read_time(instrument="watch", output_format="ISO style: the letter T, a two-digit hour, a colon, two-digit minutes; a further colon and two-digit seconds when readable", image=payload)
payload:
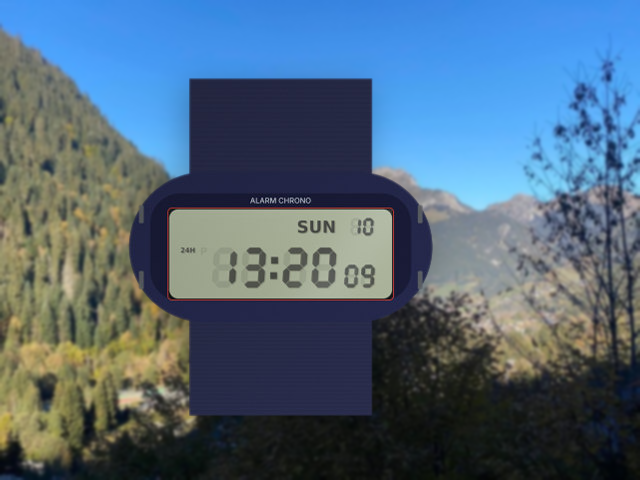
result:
T13:20:09
